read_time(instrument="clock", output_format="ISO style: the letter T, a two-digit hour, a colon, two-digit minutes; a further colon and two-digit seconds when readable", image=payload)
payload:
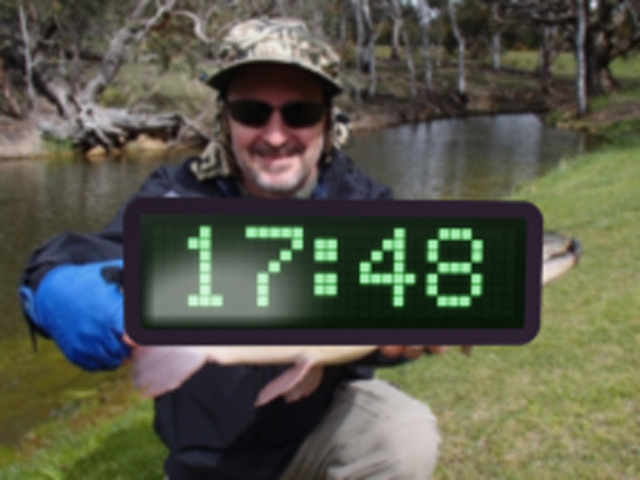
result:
T17:48
